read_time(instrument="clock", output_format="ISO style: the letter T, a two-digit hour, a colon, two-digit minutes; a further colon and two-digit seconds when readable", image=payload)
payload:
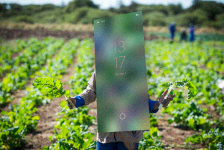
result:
T13:17
